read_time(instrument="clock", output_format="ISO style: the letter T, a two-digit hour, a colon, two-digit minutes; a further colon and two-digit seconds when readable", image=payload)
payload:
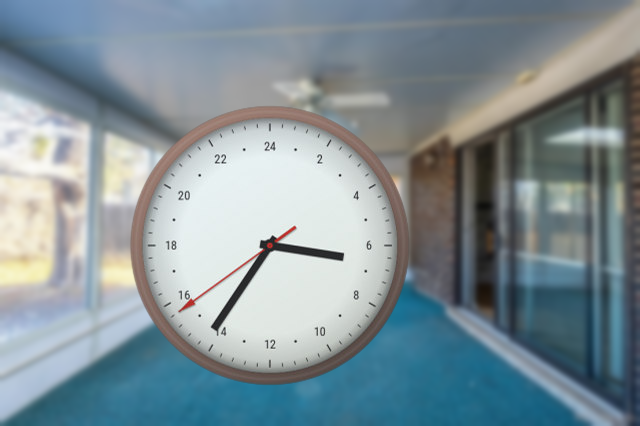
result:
T06:35:39
